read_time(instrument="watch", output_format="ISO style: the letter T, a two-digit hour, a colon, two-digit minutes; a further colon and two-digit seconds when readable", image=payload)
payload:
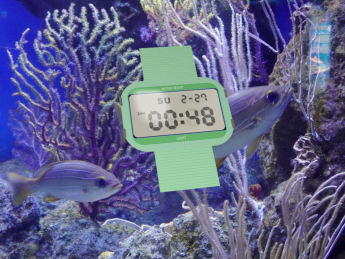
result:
T00:48
